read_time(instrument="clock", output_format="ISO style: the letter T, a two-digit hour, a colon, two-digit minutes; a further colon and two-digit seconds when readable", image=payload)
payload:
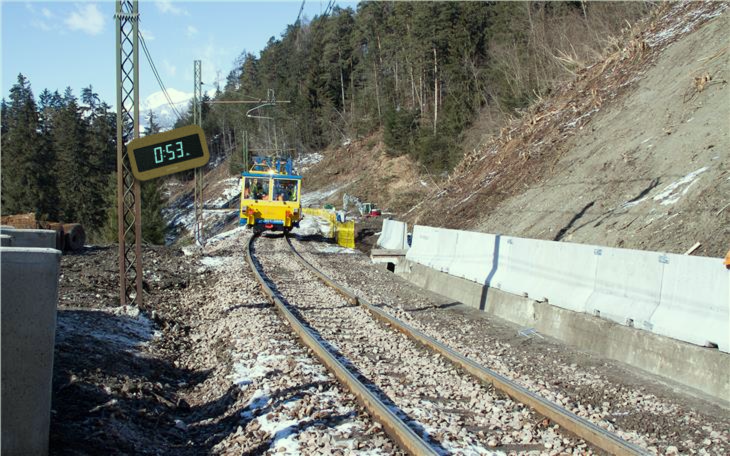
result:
T00:53
